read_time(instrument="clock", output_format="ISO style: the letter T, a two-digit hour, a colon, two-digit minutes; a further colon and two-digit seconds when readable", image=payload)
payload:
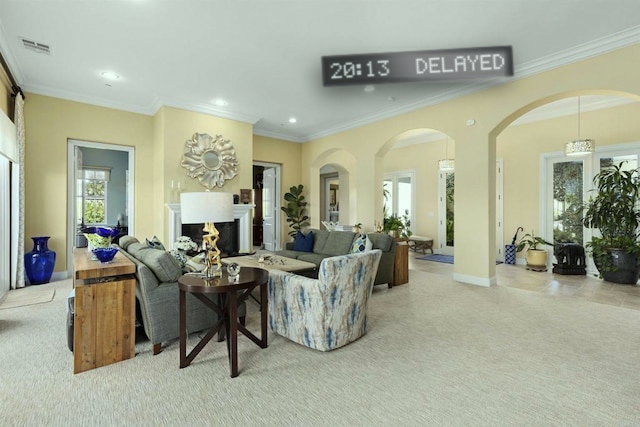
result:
T20:13
